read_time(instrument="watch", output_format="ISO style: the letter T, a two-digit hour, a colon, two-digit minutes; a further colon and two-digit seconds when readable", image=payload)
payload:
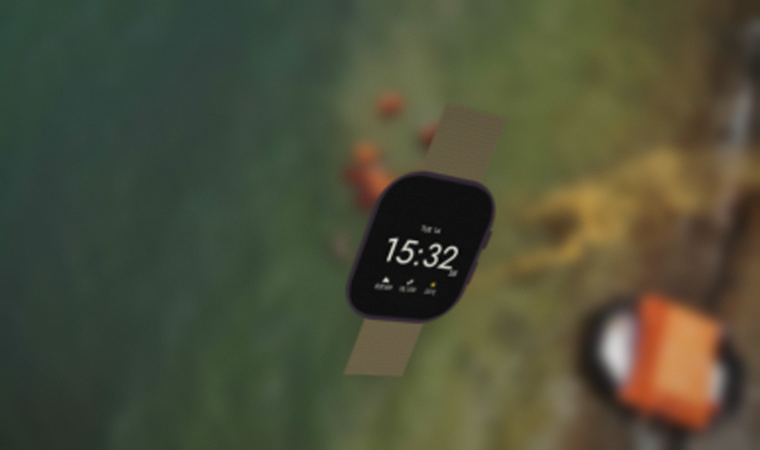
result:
T15:32
